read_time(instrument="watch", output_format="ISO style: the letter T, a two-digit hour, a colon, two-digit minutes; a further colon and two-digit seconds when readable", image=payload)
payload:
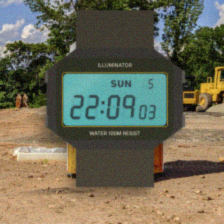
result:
T22:09:03
